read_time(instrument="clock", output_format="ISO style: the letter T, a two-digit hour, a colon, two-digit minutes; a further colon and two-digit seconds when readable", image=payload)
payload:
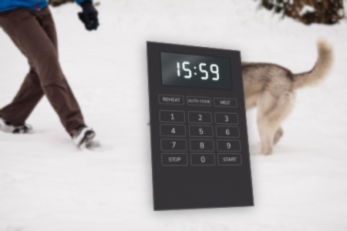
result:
T15:59
